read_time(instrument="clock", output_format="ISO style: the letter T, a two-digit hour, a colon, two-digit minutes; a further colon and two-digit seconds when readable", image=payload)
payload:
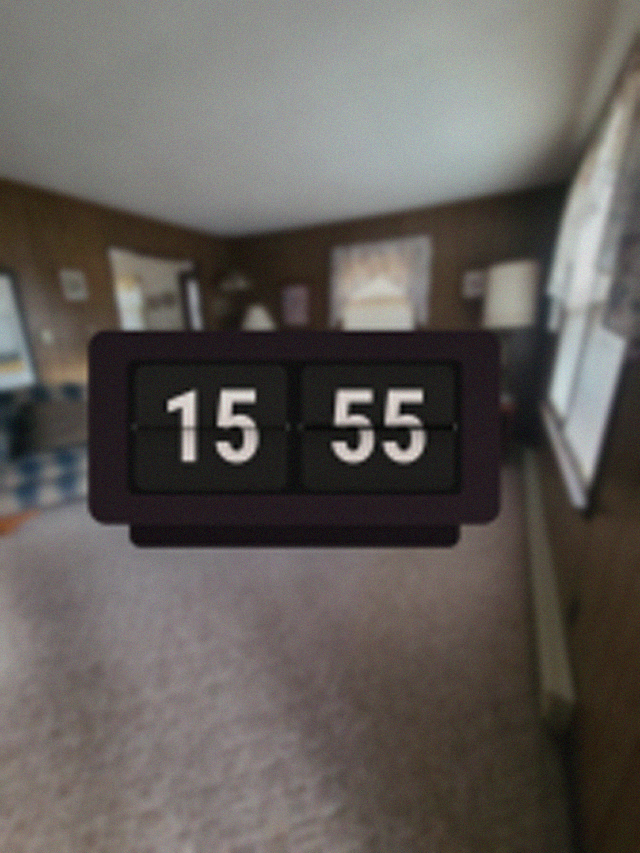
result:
T15:55
